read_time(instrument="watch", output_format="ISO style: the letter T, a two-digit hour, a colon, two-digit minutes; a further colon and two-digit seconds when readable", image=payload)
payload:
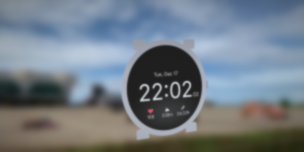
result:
T22:02
